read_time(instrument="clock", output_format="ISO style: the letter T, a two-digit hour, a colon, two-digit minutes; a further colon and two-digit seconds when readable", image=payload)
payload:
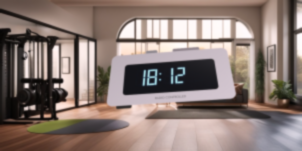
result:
T18:12
